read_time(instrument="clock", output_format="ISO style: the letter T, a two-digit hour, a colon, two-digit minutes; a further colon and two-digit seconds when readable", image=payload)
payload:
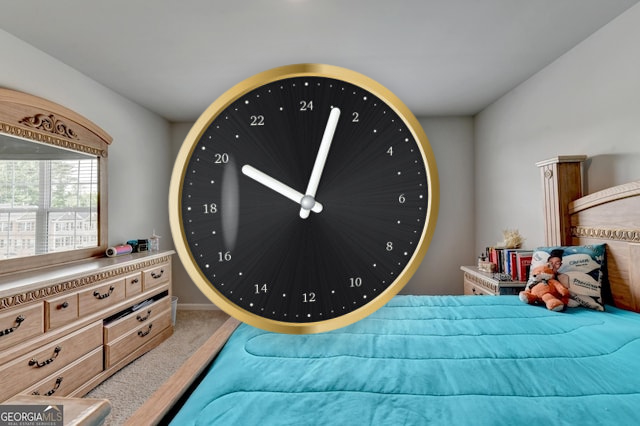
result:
T20:03
